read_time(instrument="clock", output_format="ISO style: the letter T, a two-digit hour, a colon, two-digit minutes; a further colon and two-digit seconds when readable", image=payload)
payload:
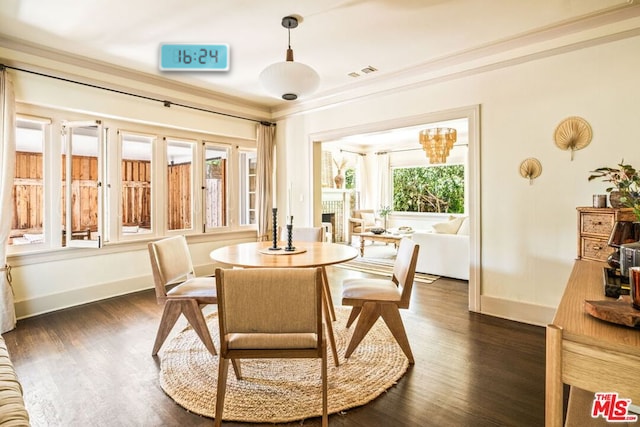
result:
T16:24
